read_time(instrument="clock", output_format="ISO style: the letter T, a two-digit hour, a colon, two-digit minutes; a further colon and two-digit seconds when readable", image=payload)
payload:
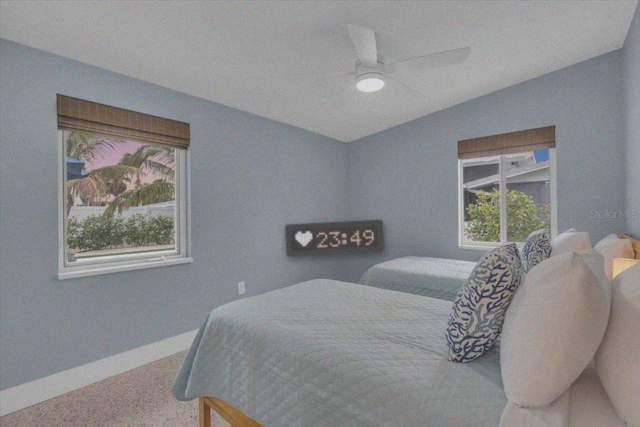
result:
T23:49
